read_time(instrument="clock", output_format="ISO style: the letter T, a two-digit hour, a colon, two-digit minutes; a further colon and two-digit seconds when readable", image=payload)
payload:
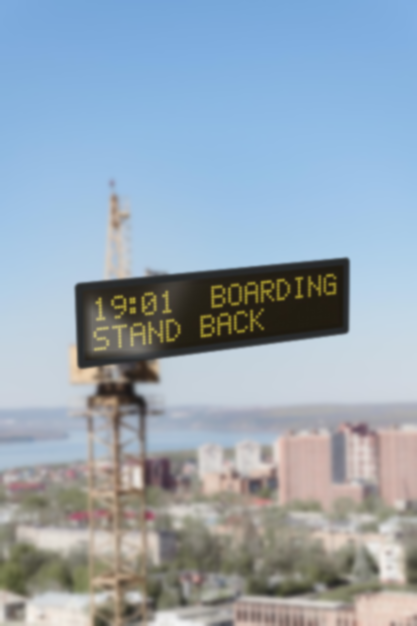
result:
T19:01
